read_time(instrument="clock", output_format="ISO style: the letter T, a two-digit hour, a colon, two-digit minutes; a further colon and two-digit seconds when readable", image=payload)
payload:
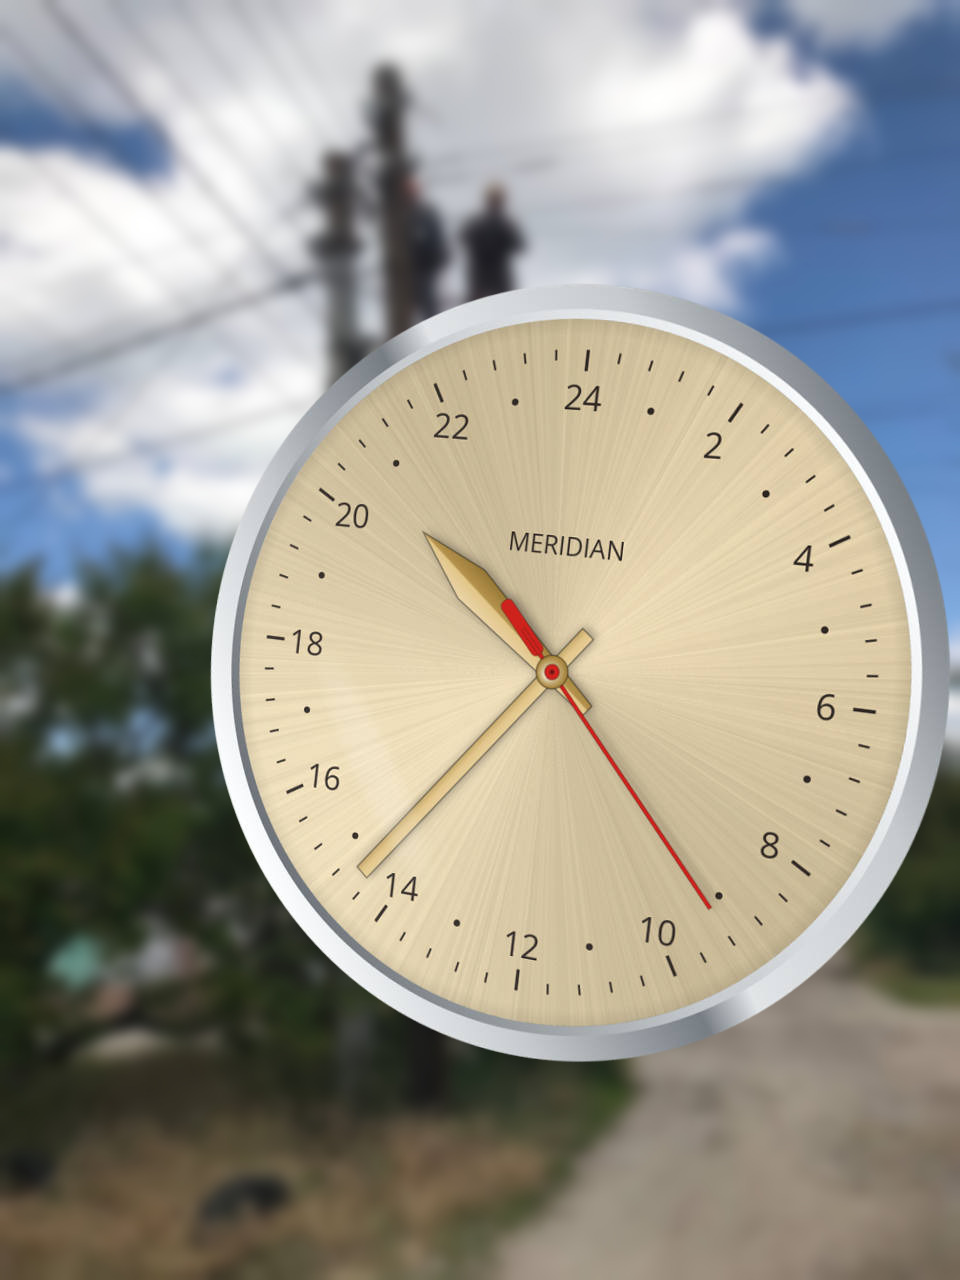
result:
T20:36:23
